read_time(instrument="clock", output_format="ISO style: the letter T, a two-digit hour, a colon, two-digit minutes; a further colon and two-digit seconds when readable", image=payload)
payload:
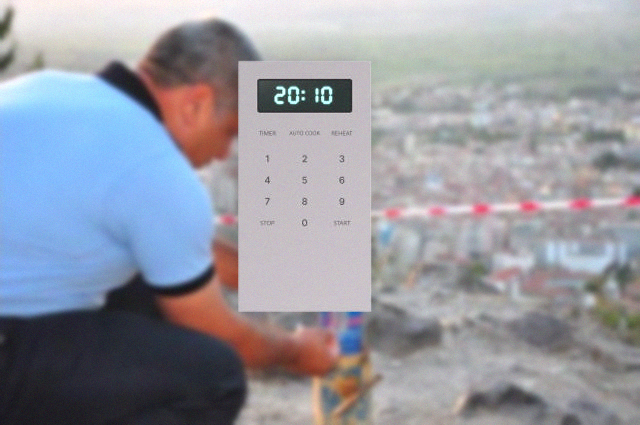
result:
T20:10
